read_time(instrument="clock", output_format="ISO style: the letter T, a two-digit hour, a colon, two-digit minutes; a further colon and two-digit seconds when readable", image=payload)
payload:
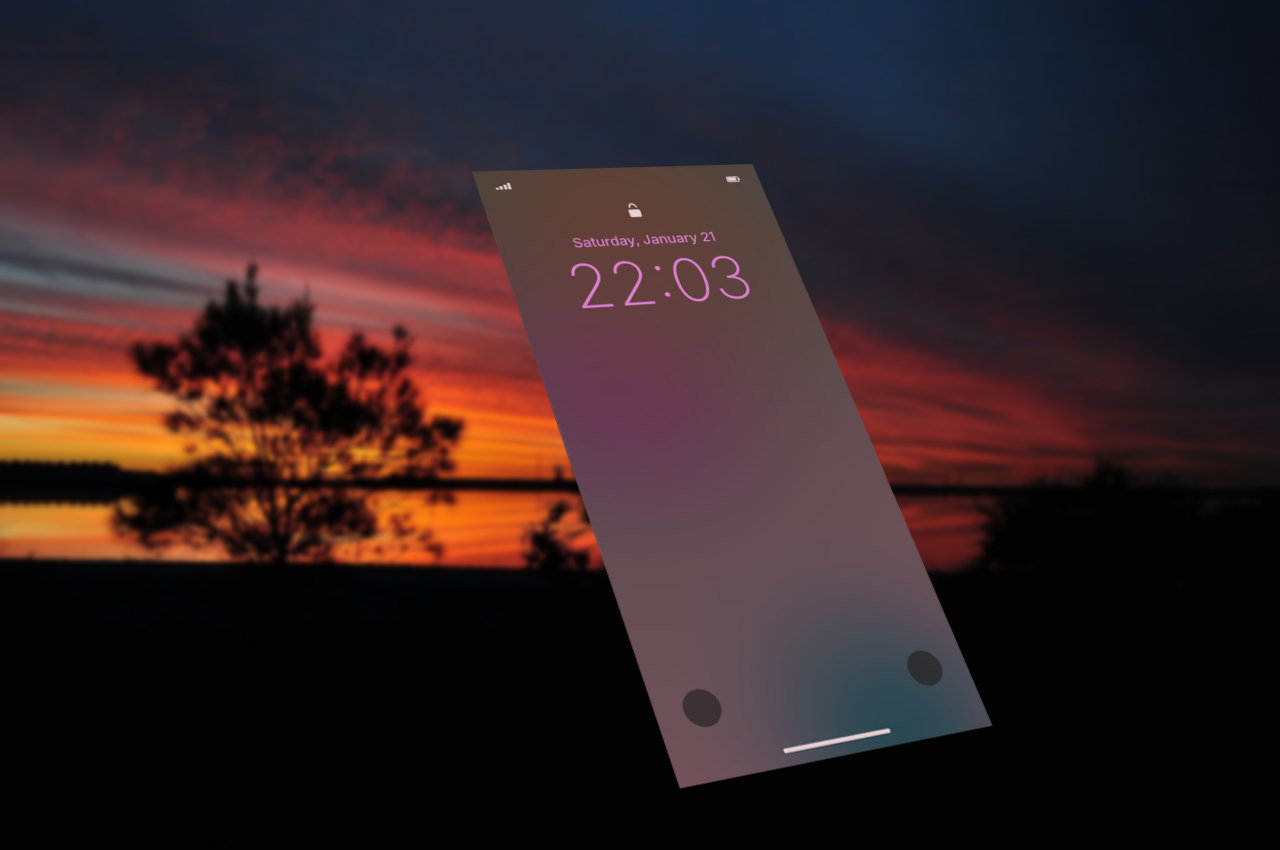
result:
T22:03
